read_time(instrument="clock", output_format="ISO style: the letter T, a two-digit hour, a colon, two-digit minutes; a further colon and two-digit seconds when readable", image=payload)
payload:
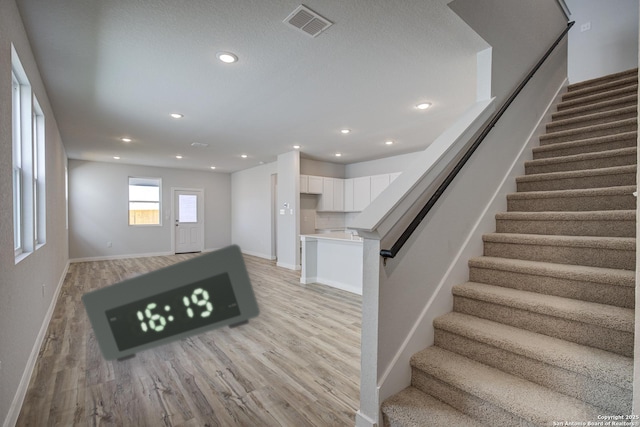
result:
T16:19
